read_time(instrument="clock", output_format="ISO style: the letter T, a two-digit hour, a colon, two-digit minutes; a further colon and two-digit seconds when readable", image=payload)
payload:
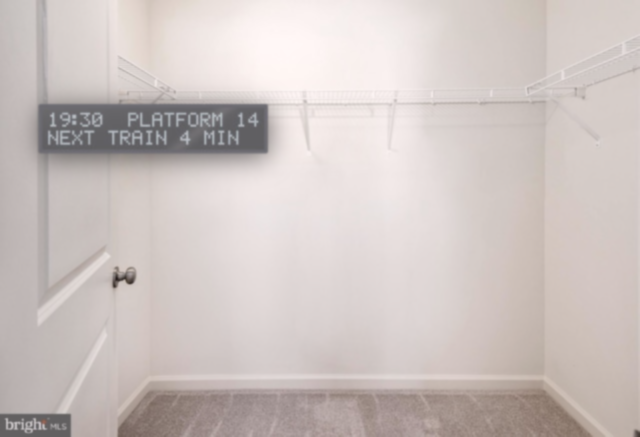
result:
T19:30
